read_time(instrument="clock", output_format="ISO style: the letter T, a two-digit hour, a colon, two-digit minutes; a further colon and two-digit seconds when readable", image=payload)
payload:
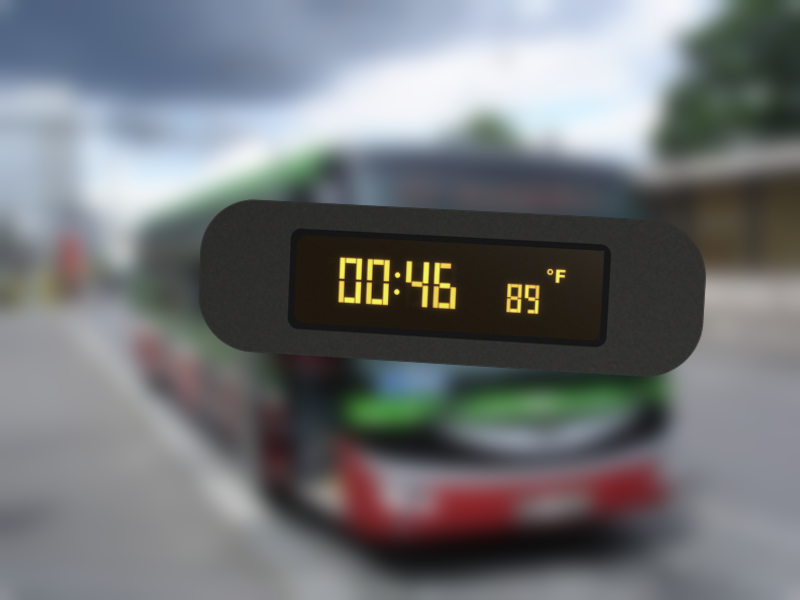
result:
T00:46
